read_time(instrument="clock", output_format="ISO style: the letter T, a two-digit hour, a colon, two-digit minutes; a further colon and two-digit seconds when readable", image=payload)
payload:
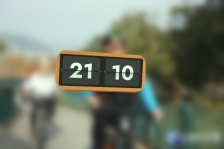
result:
T21:10
